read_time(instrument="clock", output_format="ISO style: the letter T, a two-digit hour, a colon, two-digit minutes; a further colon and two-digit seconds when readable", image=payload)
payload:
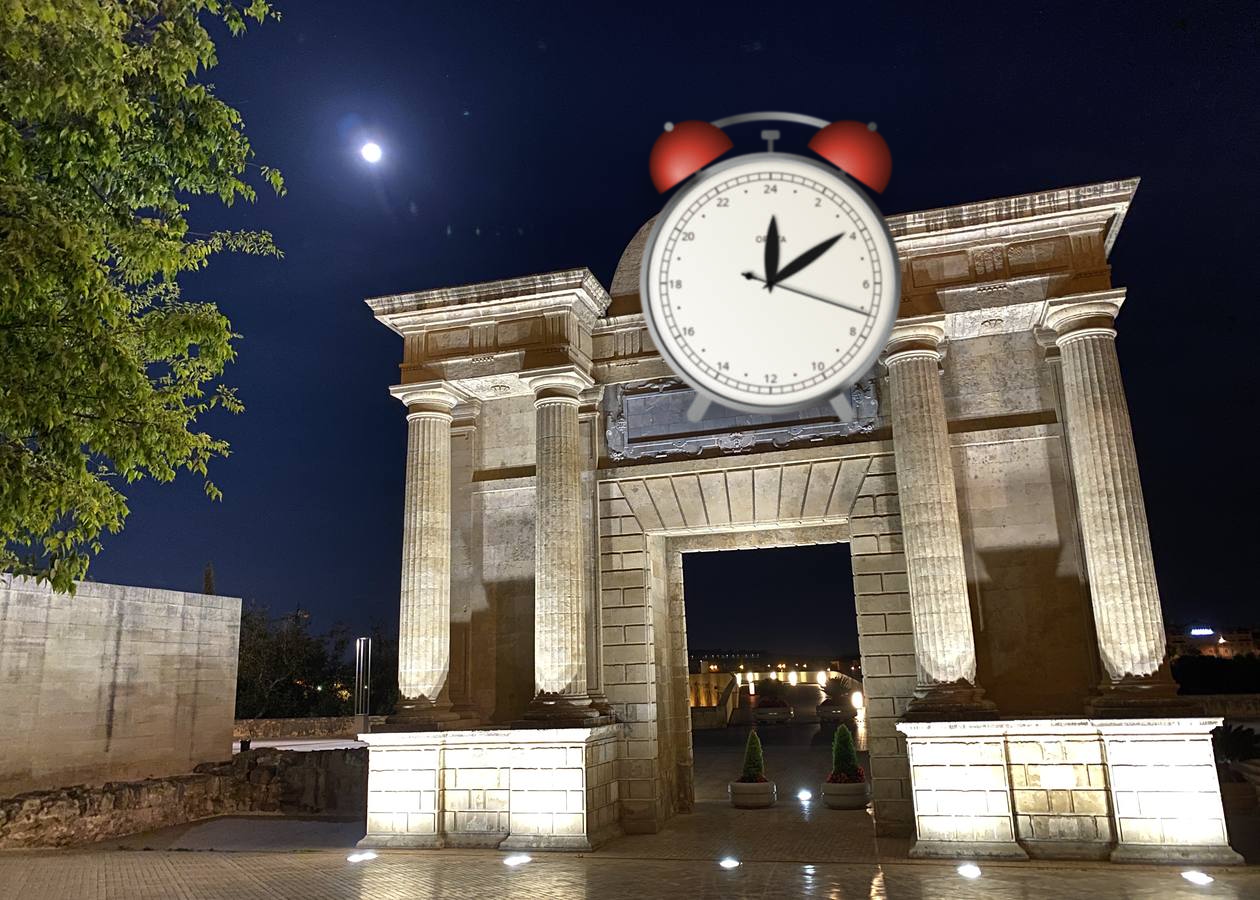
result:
T00:09:18
